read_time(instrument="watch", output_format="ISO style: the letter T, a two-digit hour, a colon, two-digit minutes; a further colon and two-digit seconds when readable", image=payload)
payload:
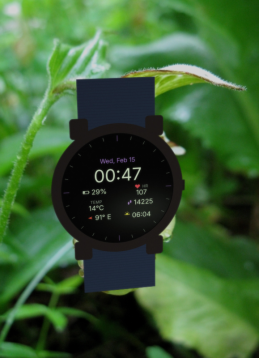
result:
T00:47
